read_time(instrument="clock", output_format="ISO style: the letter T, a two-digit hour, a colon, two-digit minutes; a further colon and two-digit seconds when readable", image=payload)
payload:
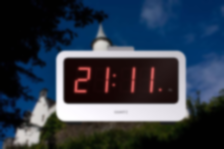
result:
T21:11
